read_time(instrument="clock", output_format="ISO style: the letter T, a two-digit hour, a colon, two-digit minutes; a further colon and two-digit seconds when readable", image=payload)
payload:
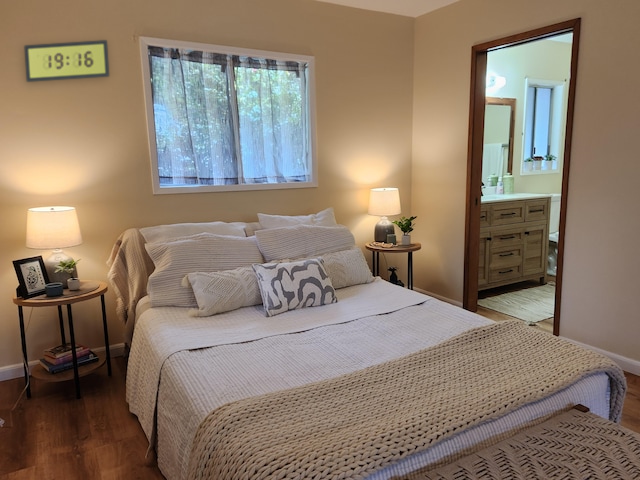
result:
T19:16
